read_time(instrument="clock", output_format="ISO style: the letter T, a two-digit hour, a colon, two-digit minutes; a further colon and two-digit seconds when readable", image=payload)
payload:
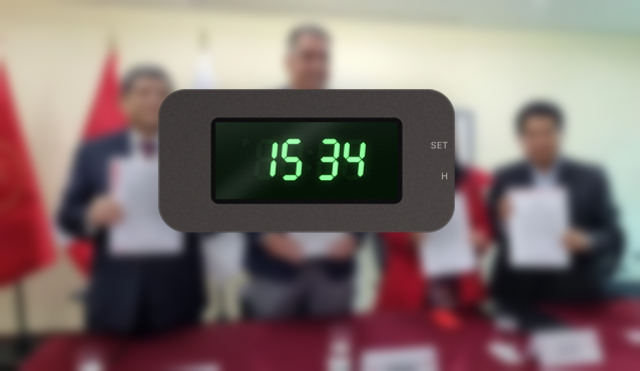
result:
T15:34
